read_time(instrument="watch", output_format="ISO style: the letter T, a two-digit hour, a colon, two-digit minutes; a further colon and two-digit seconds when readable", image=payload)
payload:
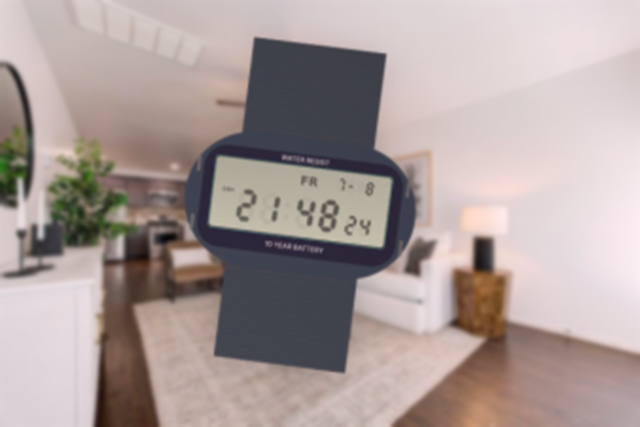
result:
T21:48:24
